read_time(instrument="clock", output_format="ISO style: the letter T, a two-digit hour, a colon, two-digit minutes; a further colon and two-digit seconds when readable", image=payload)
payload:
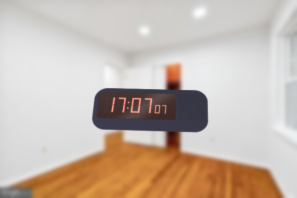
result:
T17:07:07
